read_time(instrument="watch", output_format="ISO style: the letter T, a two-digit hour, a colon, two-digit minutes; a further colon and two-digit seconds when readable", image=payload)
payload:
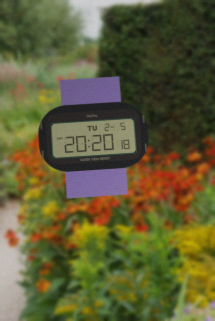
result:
T20:20:18
